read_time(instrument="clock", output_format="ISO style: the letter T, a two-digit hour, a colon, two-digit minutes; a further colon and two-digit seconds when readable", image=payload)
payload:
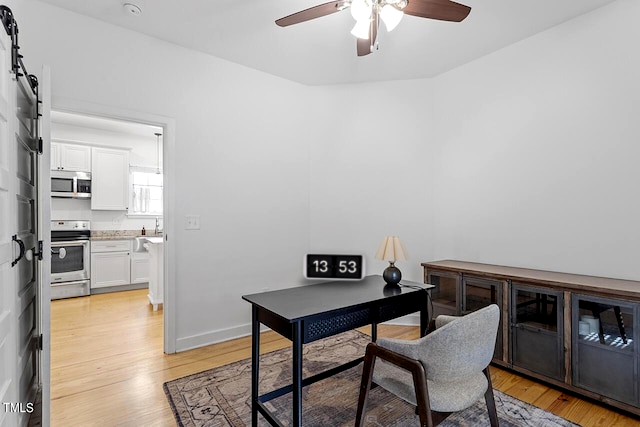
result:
T13:53
